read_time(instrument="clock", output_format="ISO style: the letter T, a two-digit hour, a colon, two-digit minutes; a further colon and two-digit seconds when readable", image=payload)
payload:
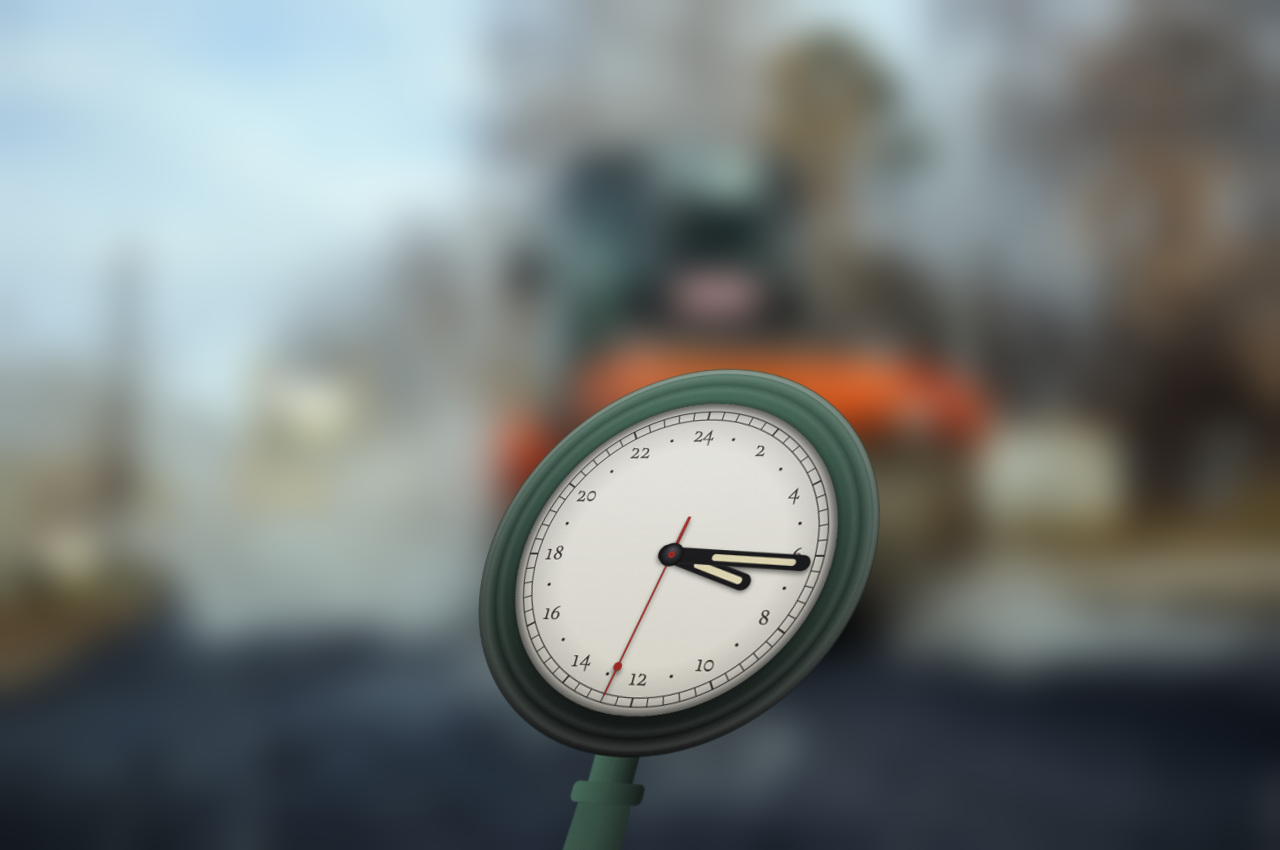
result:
T07:15:32
